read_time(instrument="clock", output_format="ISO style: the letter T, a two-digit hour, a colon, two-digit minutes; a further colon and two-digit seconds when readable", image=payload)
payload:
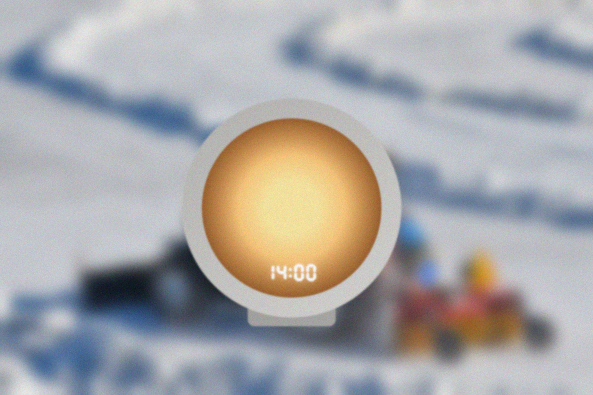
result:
T14:00
